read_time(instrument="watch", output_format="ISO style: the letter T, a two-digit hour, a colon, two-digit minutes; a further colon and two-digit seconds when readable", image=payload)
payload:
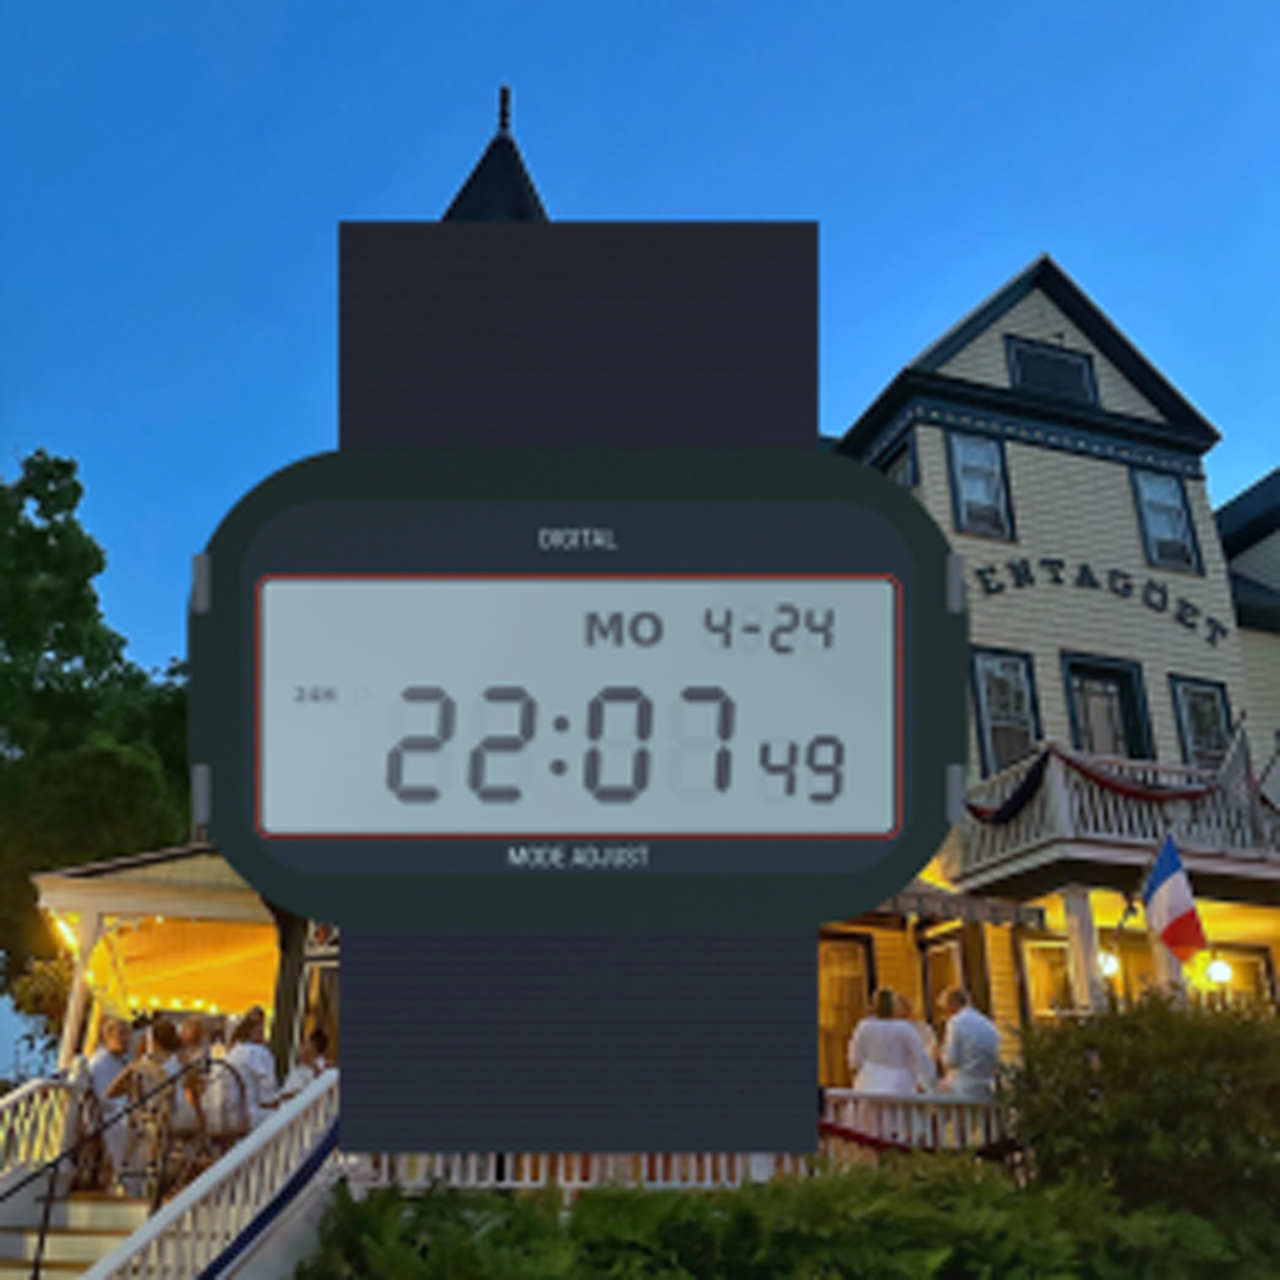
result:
T22:07:49
